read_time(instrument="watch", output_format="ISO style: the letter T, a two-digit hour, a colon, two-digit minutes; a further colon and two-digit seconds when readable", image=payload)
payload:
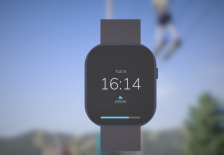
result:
T16:14
